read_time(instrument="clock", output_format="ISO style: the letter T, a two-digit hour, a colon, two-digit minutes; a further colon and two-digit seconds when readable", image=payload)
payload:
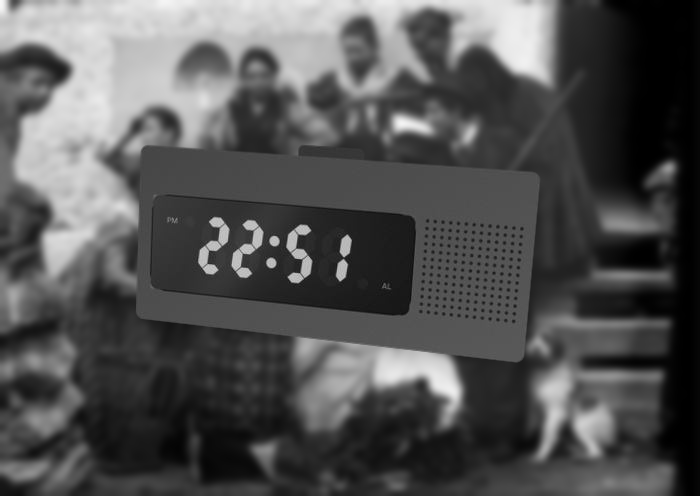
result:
T22:51
